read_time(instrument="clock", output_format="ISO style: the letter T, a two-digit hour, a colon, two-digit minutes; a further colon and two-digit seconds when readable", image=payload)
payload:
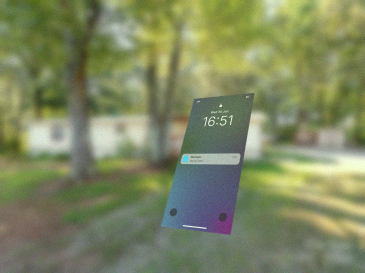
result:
T16:51
